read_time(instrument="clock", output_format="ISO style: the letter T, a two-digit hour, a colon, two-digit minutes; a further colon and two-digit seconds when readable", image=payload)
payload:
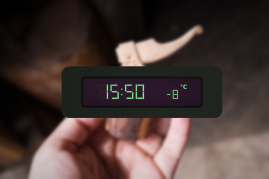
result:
T15:50
